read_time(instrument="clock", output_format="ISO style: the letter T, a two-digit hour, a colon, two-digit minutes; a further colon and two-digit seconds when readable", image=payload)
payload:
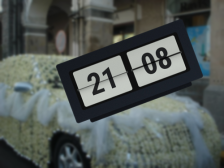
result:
T21:08
